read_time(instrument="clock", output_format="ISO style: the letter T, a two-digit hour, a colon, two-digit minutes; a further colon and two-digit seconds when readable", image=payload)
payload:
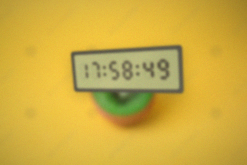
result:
T17:58:49
